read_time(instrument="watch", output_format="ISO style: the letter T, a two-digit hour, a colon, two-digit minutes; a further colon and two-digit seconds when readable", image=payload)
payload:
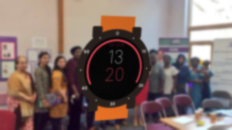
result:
T13:20
